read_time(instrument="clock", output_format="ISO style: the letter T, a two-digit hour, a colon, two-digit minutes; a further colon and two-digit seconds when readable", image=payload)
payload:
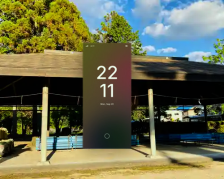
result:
T22:11
